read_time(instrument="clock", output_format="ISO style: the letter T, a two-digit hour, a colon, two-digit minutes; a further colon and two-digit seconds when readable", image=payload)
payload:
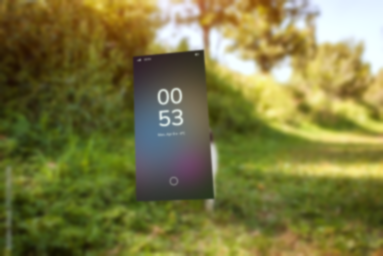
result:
T00:53
